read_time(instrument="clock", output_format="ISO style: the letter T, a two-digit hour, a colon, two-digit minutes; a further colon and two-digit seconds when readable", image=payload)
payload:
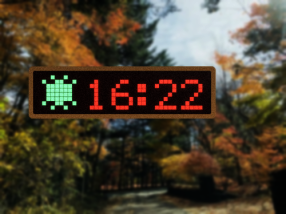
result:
T16:22
